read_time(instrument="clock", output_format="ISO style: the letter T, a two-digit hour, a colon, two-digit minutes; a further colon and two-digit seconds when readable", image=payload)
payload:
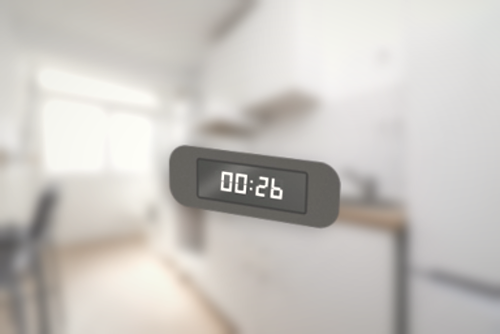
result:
T00:26
